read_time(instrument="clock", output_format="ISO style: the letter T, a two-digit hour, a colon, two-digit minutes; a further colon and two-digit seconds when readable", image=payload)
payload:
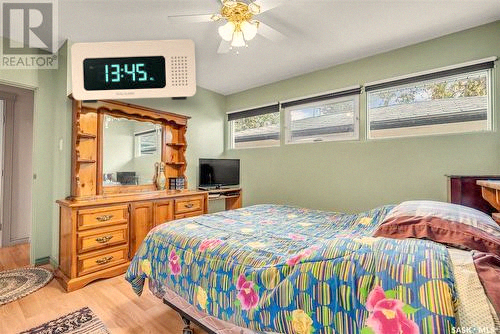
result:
T13:45
